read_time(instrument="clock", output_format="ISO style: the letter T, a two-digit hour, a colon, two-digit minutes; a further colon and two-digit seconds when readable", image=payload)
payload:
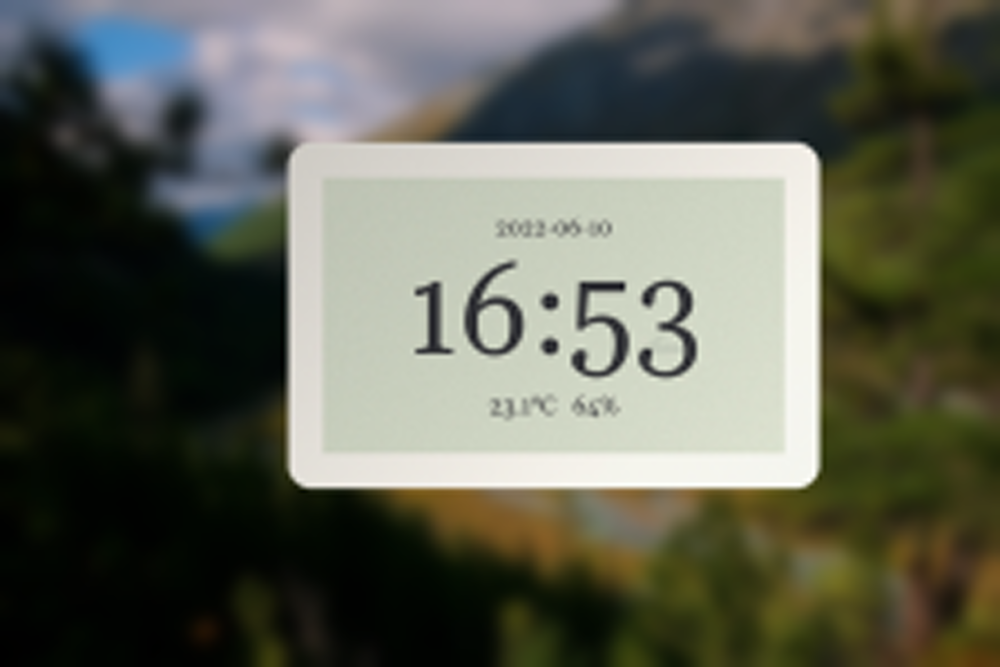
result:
T16:53
